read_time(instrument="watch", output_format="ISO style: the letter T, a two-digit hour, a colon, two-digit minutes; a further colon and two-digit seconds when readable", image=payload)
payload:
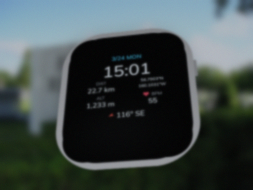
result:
T15:01
